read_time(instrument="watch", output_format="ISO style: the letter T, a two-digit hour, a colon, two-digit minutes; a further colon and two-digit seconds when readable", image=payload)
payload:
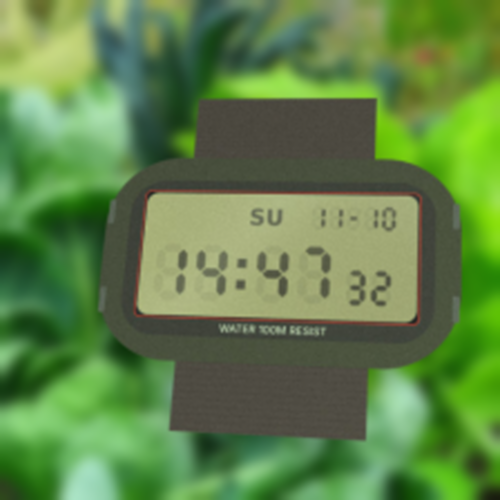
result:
T14:47:32
